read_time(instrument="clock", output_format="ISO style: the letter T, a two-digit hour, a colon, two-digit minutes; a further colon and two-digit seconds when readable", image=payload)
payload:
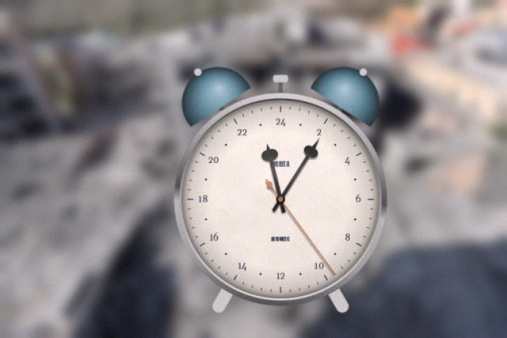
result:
T23:05:24
